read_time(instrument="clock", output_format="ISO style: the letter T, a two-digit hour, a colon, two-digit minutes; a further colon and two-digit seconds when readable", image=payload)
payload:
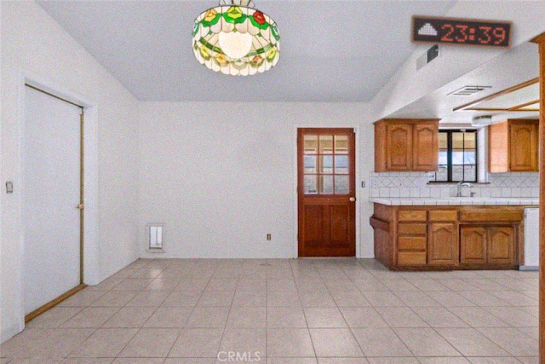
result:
T23:39
